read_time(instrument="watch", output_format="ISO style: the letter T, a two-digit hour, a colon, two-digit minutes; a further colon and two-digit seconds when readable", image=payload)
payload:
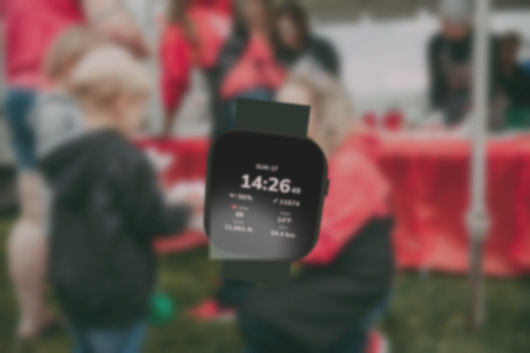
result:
T14:26
